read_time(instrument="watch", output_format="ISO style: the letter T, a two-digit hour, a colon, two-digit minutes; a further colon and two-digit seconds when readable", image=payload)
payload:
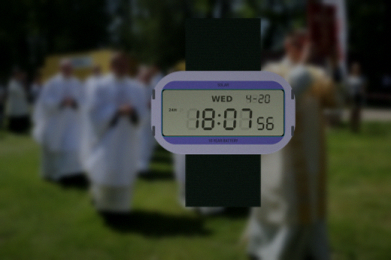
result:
T18:07:56
